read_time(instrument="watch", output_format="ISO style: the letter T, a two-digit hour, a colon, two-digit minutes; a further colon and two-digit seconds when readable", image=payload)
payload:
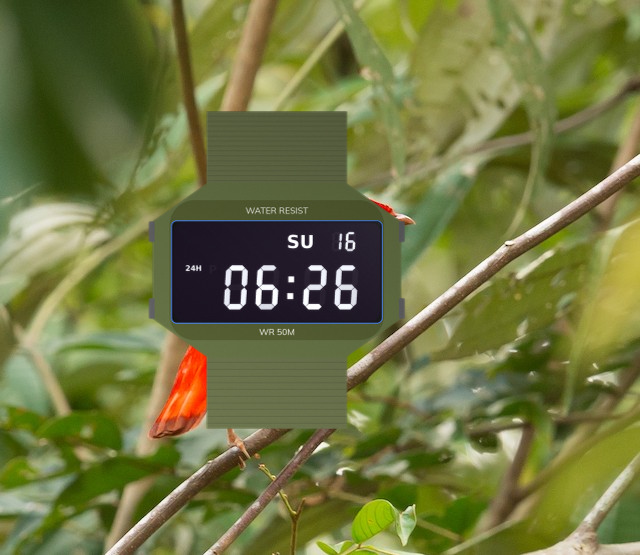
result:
T06:26
